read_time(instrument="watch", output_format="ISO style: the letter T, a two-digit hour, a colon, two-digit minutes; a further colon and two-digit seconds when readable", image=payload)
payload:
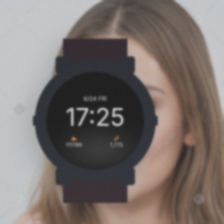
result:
T17:25
